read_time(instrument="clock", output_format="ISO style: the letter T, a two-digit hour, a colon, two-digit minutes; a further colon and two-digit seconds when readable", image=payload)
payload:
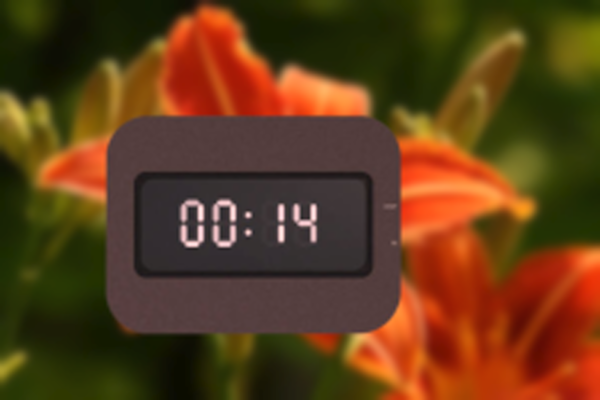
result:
T00:14
